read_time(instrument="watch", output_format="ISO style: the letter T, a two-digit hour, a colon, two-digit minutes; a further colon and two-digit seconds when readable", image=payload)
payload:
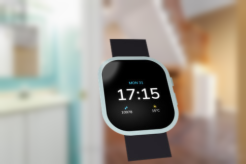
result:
T17:15
